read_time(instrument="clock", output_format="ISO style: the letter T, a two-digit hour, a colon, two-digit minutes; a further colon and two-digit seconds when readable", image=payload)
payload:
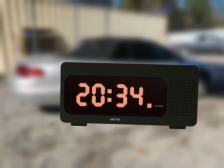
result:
T20:34
